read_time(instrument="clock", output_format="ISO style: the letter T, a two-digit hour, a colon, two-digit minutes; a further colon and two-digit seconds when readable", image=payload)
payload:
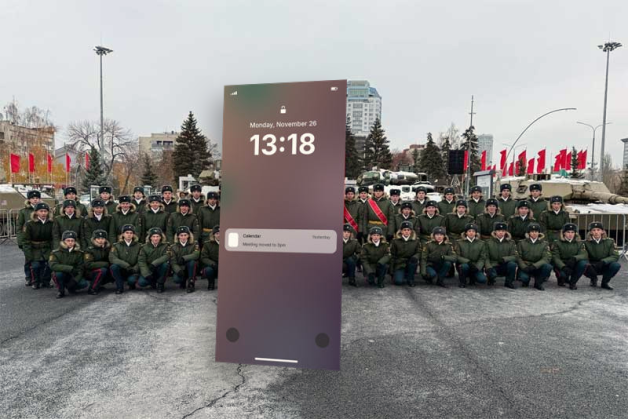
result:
T13:18
